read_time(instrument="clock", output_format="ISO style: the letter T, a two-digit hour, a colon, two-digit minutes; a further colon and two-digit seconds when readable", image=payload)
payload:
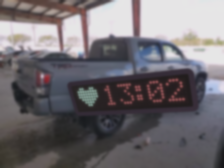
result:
T13:02
